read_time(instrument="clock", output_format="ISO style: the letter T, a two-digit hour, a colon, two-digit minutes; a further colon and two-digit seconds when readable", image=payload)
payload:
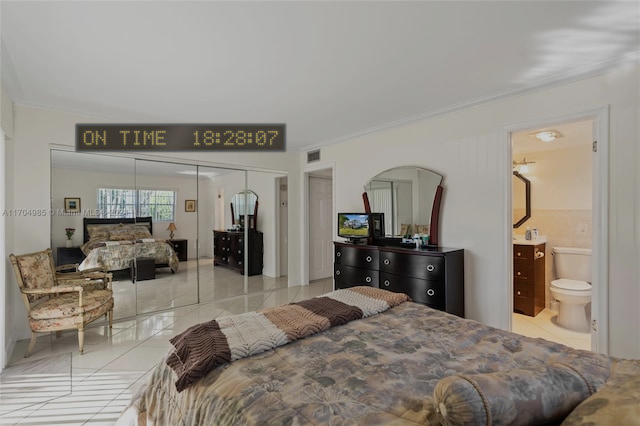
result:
T18:28:07
